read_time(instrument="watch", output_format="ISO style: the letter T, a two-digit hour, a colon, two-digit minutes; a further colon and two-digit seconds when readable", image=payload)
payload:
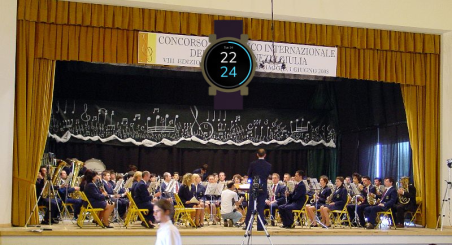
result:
T22:24
